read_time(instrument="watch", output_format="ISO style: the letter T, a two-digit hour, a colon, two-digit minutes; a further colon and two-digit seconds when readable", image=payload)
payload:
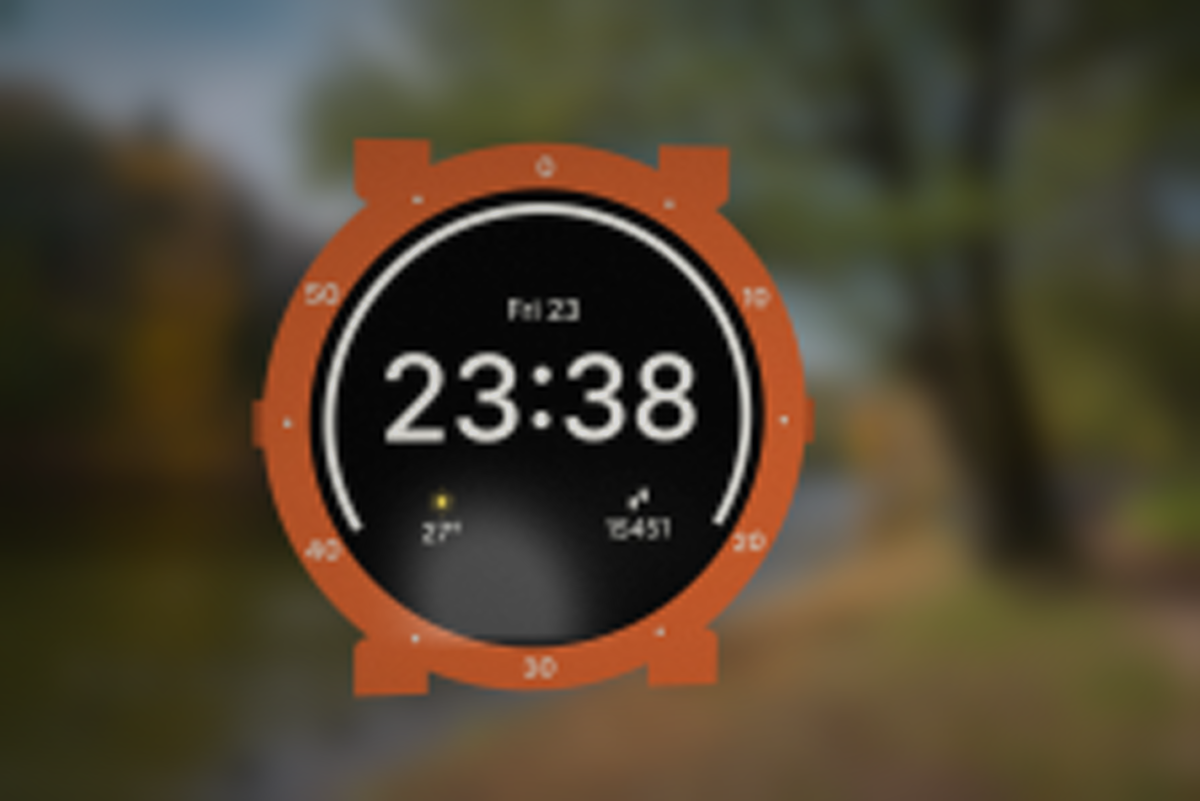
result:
T23:38
